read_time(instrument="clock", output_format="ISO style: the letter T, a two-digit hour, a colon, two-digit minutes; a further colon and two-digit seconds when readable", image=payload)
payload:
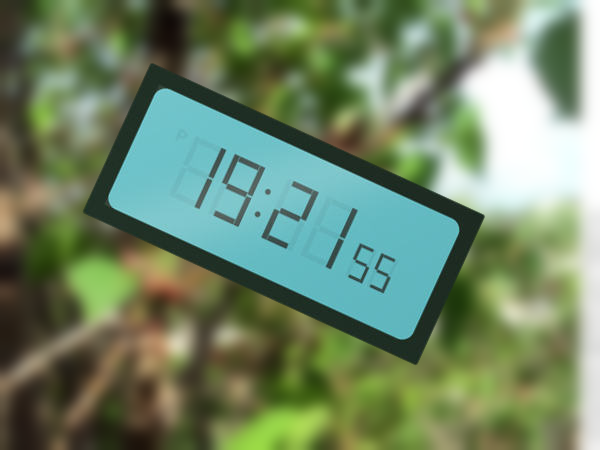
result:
T19:21:55
